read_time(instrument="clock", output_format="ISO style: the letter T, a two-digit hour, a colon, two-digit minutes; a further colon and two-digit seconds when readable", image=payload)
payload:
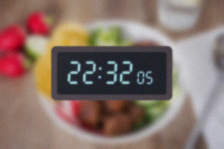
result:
T22:32:05
